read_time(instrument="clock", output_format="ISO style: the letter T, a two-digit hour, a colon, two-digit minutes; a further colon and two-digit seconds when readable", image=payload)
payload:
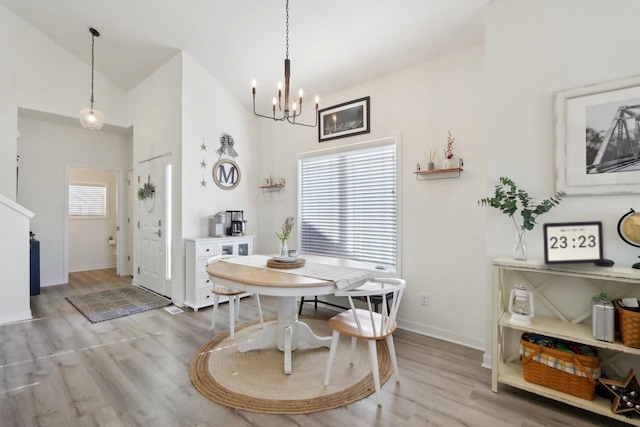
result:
T23:23
